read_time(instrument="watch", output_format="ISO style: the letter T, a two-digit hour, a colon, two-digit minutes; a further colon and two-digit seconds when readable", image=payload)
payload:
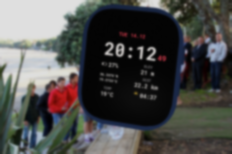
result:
T20:12
